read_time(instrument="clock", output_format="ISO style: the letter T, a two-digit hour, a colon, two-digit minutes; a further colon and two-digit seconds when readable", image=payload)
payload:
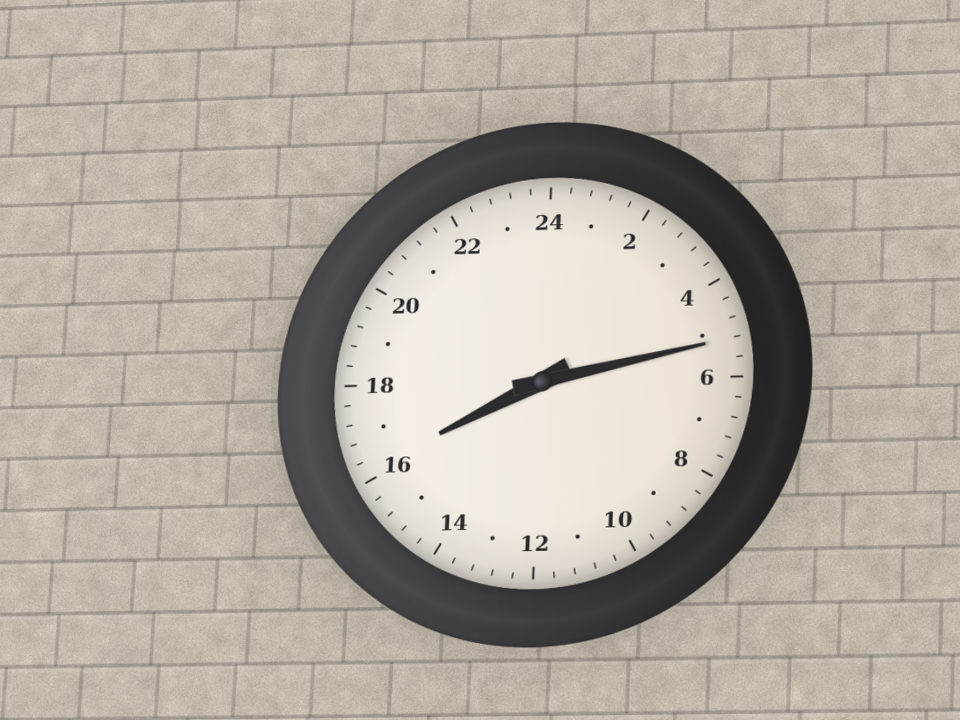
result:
T16:13
